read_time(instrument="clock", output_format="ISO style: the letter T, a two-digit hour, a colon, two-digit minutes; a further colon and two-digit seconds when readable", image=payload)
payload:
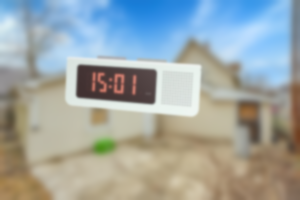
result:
T15:01
